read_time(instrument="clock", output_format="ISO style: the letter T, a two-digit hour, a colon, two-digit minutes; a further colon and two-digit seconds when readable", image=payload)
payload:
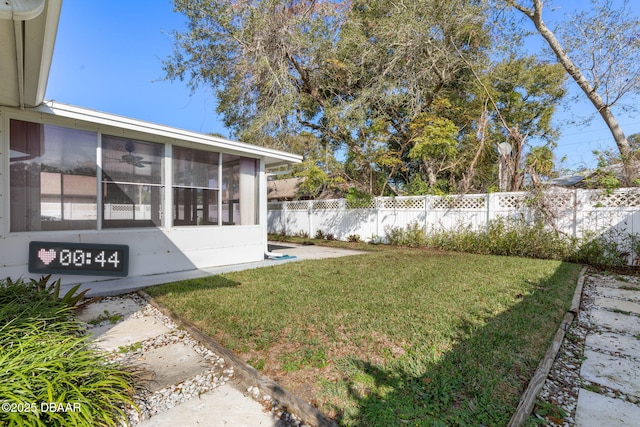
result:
T00:44
